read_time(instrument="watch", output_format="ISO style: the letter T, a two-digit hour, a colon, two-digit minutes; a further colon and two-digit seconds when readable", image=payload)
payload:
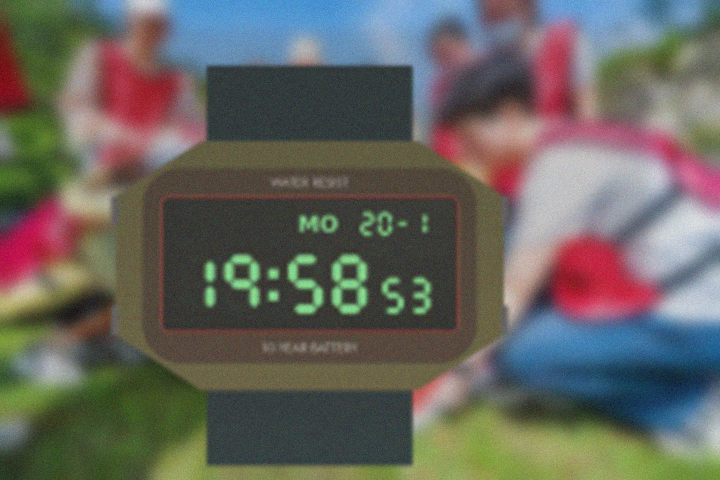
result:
T19:58:53
